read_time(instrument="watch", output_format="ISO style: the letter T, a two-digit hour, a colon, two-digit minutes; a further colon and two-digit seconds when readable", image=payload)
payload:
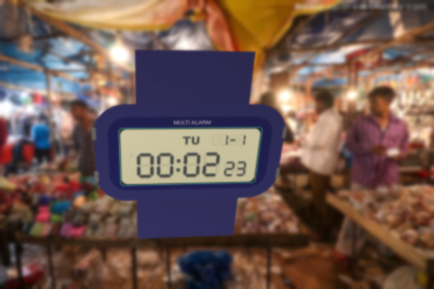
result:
T00:02:23
